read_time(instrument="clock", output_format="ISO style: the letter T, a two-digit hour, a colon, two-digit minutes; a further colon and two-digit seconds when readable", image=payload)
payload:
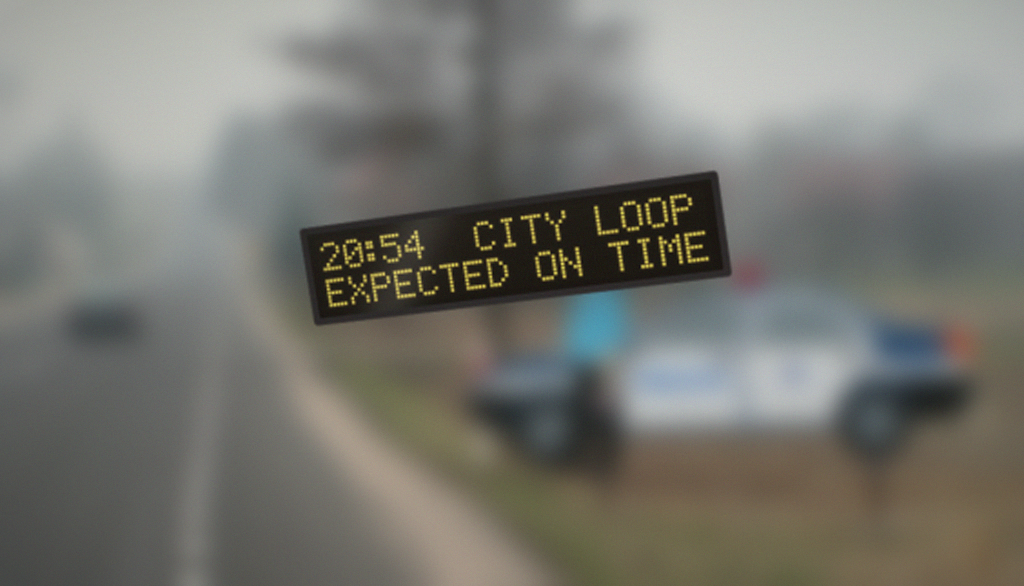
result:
T20:54
